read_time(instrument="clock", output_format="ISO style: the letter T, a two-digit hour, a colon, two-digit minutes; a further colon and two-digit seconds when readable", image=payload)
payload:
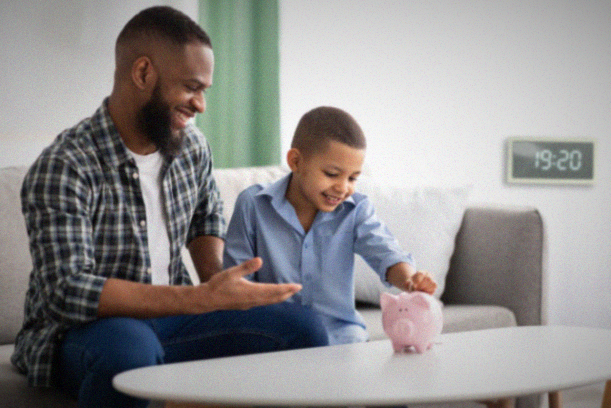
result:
T19:20
